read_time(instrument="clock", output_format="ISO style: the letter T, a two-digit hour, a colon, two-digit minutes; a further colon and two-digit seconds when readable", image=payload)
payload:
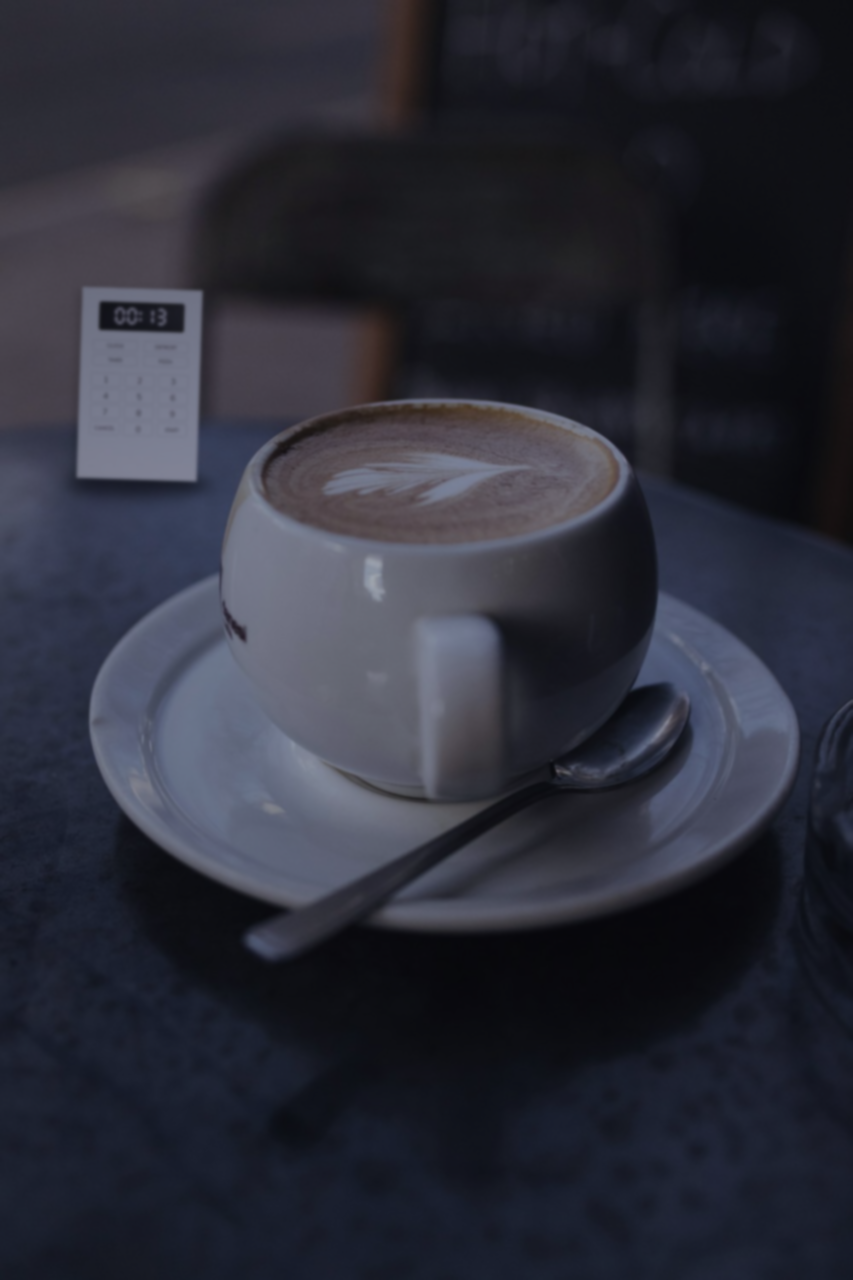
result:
T00:13
